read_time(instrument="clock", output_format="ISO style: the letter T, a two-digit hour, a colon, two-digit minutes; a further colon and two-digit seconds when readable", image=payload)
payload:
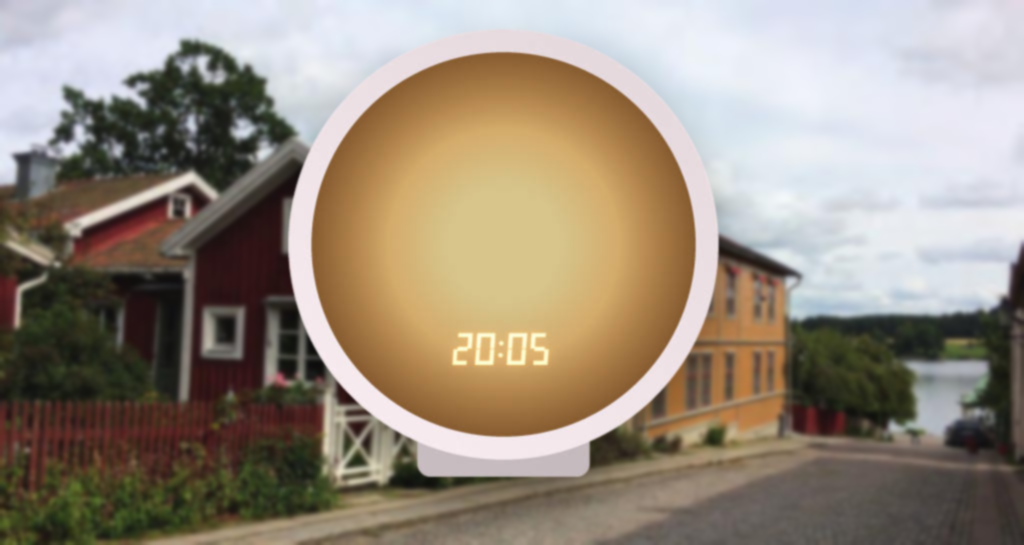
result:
T20:05
